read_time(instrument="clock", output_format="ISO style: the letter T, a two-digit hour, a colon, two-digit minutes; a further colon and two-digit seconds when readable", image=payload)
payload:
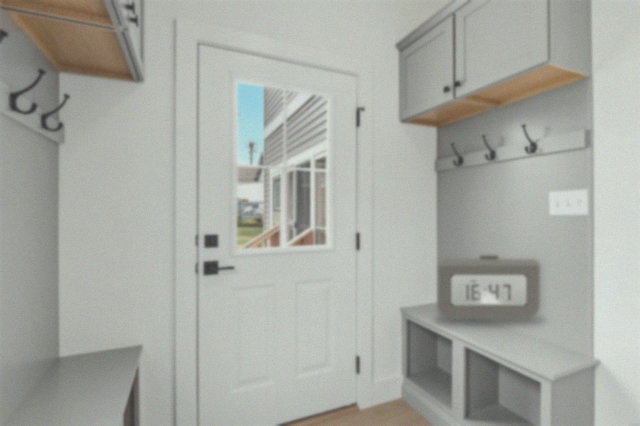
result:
T16:47
